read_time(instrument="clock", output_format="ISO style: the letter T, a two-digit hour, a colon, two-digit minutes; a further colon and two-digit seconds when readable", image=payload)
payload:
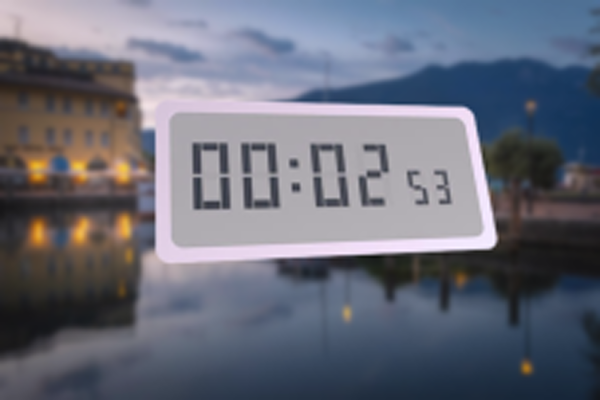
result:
T00:02:53
